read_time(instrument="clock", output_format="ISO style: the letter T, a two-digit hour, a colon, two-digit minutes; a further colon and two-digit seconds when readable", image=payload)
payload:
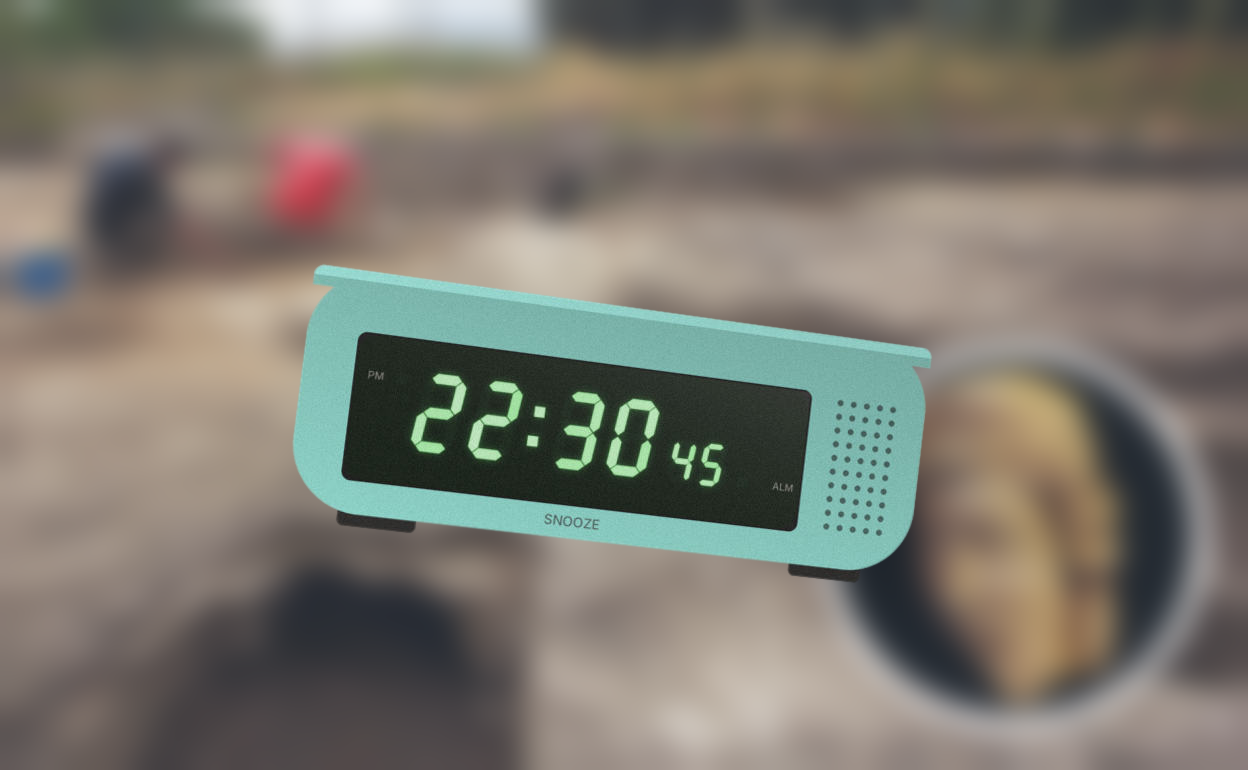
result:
T22:30:45
